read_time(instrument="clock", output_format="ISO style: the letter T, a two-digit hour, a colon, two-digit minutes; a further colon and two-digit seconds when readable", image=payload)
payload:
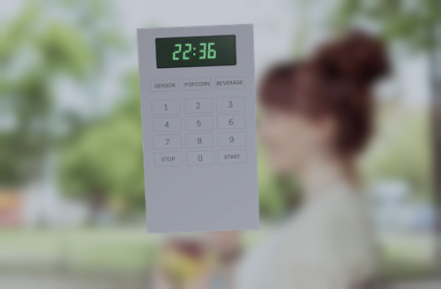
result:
T22:36
